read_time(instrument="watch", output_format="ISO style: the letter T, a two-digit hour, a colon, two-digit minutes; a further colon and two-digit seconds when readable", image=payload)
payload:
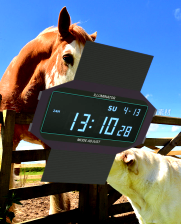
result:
T13:10:28
